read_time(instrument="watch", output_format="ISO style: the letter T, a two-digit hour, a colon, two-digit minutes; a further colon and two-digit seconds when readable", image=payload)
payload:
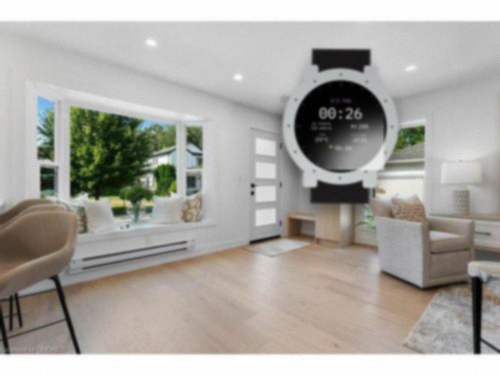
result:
T00:26
